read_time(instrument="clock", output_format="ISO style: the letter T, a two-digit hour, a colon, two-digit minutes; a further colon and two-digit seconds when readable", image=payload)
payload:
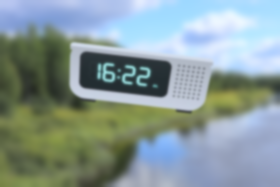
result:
T16:22
